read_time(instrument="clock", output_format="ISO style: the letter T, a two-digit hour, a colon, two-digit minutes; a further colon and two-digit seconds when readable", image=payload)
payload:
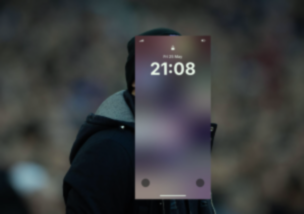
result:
T21:08
